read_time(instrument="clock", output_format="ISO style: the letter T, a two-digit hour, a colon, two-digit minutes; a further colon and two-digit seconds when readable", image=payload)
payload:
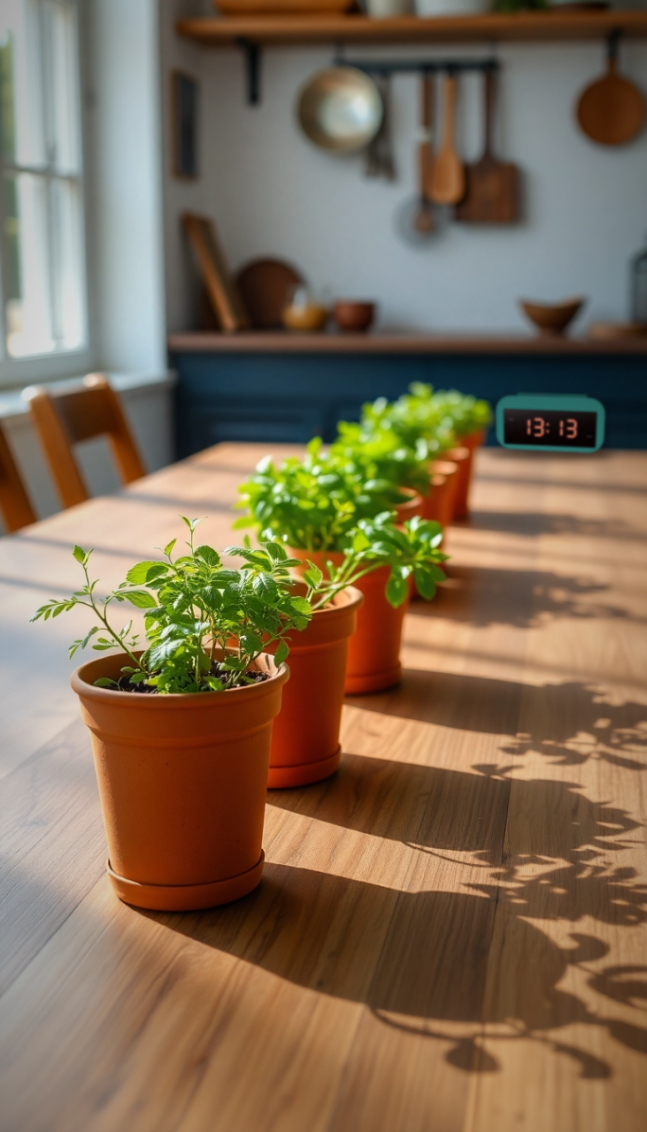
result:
T13:13
